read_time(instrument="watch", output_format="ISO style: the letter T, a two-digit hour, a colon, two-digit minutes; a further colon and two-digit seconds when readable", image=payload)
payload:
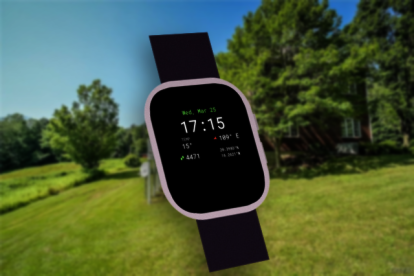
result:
T17:15
